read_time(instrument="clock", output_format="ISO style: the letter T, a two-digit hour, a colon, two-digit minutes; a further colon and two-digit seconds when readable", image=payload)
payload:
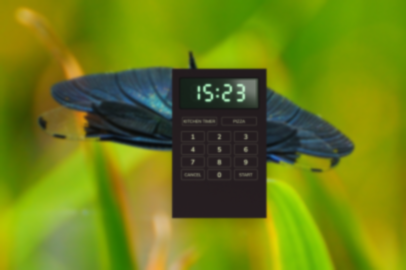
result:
T15:23
